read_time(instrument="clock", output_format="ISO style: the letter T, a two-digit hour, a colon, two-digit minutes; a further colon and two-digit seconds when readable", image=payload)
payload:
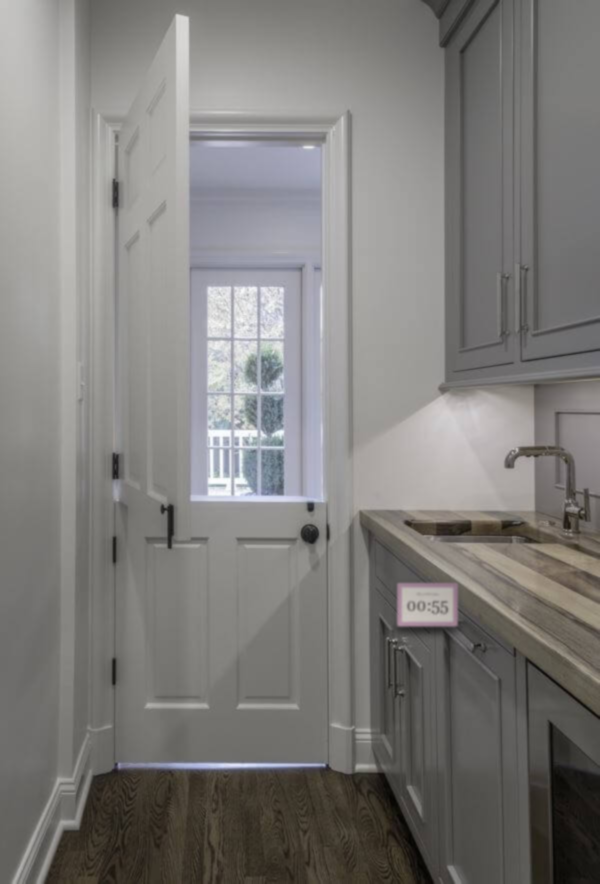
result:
T00:55
